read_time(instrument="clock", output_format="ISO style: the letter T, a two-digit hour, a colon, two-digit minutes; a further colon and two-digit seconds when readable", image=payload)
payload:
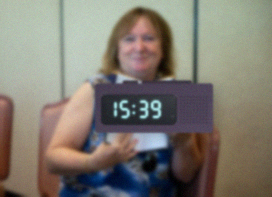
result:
T15:39
